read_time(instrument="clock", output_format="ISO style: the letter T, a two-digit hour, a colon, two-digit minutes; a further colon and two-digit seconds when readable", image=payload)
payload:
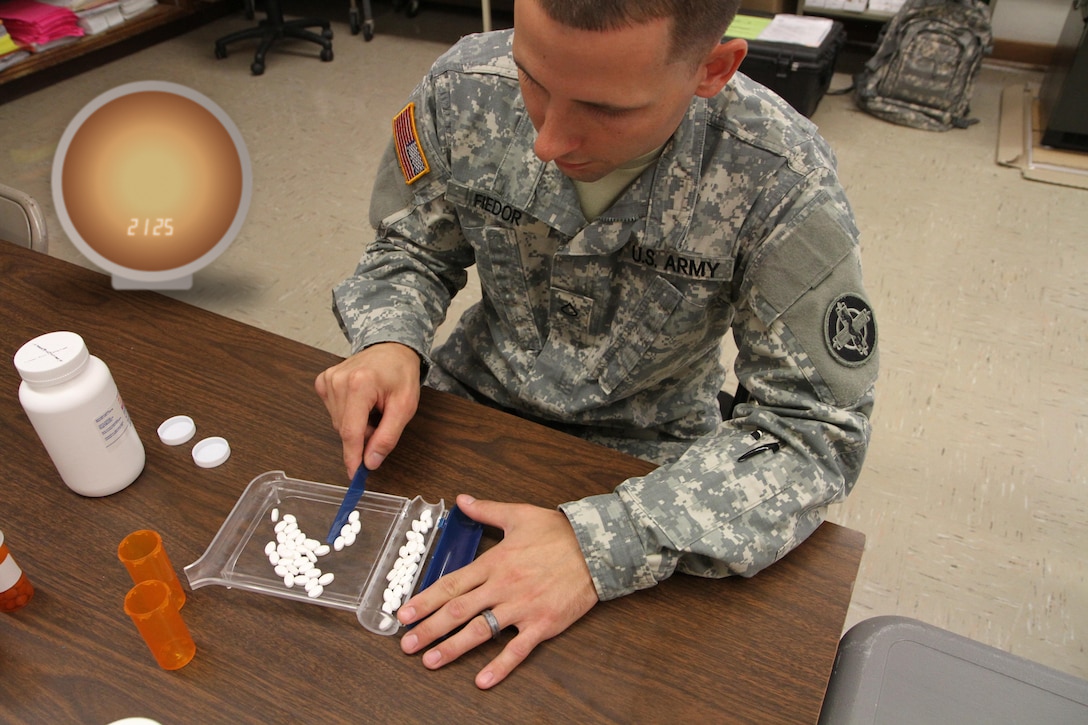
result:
T21:25
